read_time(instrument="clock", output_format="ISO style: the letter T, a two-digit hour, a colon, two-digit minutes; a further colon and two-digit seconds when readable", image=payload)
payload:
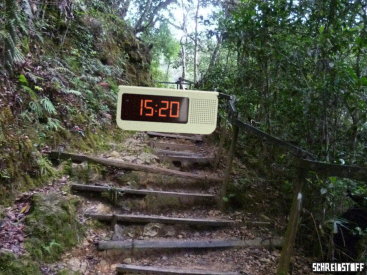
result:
T15:20
